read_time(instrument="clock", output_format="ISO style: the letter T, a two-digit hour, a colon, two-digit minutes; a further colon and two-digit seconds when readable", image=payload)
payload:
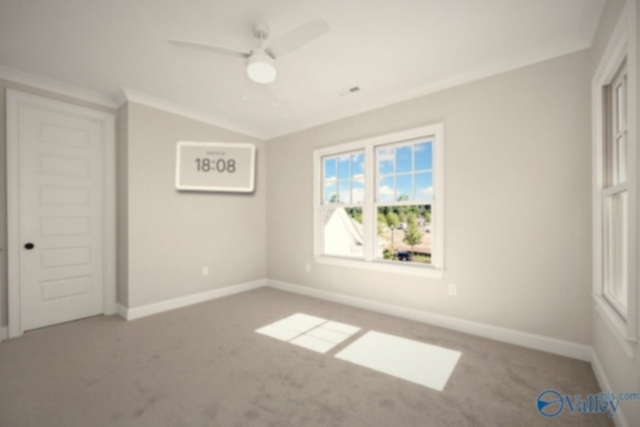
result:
T18:08
